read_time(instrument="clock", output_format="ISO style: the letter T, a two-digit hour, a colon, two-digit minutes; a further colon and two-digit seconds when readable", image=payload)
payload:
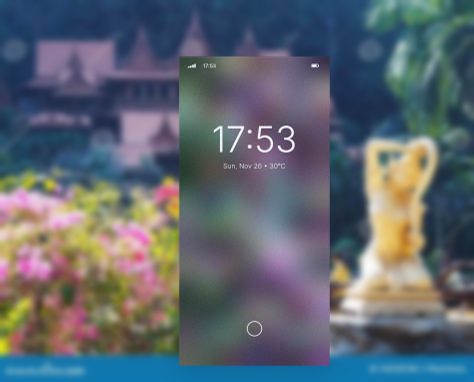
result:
T17:53
